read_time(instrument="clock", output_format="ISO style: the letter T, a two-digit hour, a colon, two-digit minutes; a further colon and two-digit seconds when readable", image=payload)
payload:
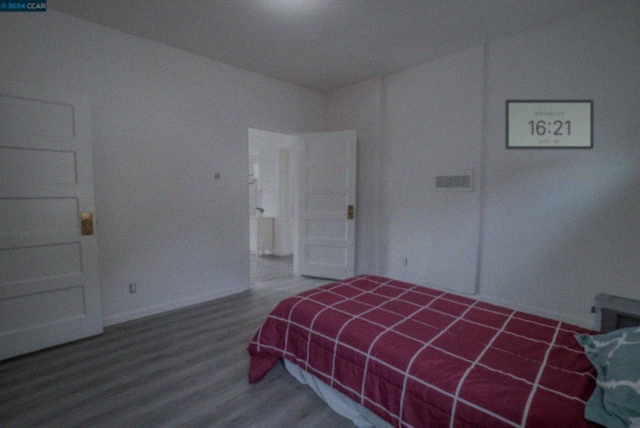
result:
T16:21
